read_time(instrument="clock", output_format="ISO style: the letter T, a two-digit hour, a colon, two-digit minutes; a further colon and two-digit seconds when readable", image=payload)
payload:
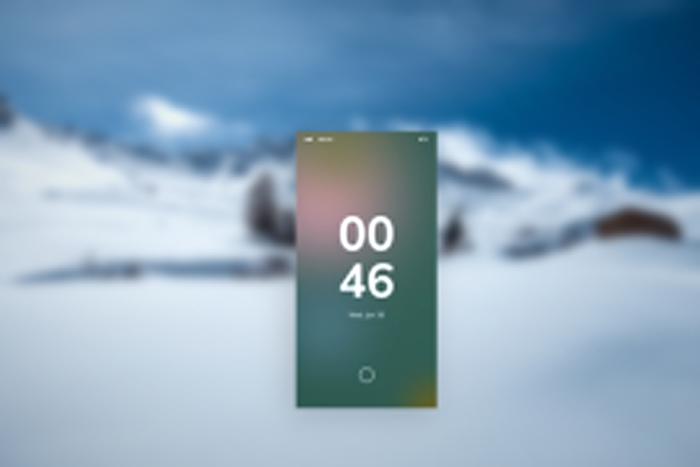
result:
T00:46
